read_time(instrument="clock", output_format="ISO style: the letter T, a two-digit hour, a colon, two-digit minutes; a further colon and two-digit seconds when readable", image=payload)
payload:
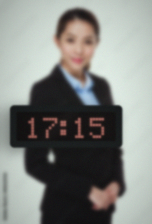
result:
T17:15
